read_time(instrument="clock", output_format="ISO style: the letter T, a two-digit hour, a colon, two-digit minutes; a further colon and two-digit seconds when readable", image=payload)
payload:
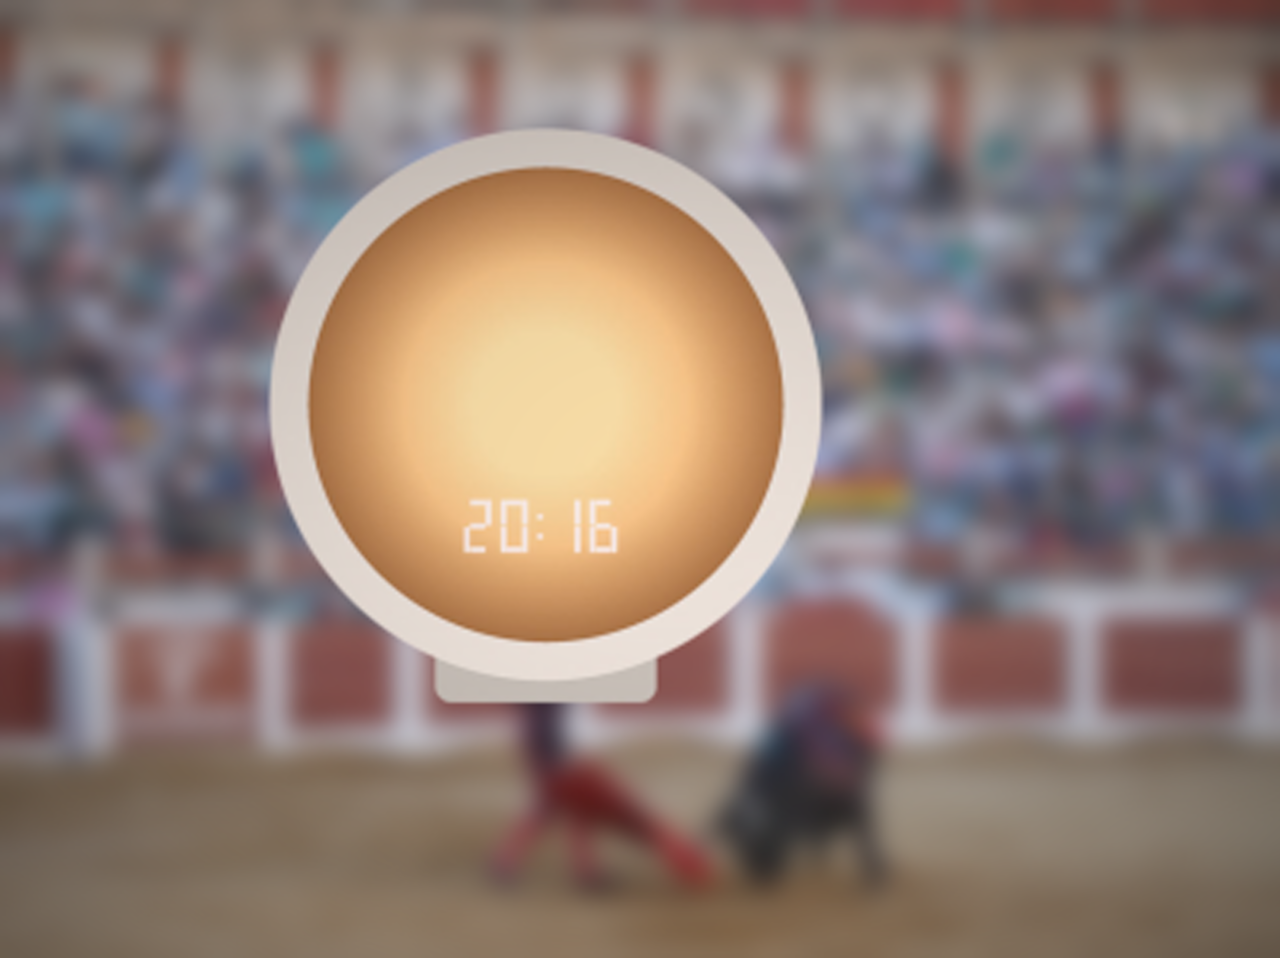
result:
T20:16
